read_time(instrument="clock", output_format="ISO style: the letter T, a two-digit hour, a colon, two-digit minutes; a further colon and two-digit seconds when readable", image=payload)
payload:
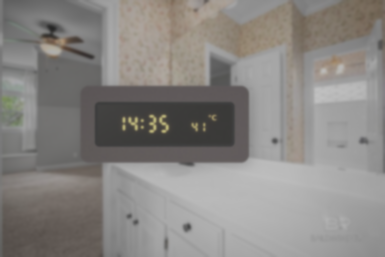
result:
T14:35
